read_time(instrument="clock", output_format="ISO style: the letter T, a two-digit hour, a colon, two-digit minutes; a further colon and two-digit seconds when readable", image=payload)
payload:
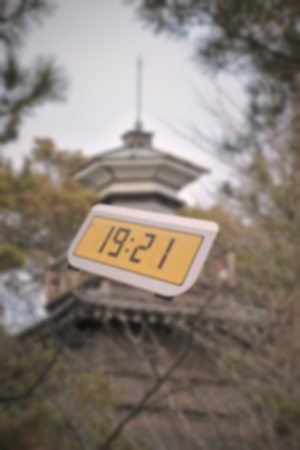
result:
T19:21
